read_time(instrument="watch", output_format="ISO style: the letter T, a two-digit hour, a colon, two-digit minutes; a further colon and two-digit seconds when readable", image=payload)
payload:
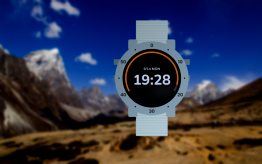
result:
T19:28
